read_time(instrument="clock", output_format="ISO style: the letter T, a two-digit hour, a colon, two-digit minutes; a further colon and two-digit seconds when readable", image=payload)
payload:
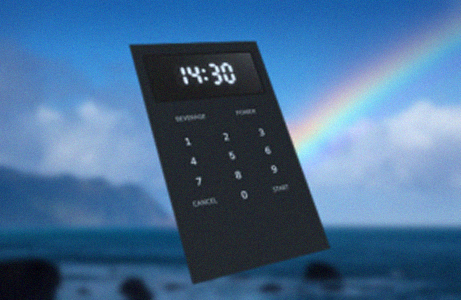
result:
T14:30
